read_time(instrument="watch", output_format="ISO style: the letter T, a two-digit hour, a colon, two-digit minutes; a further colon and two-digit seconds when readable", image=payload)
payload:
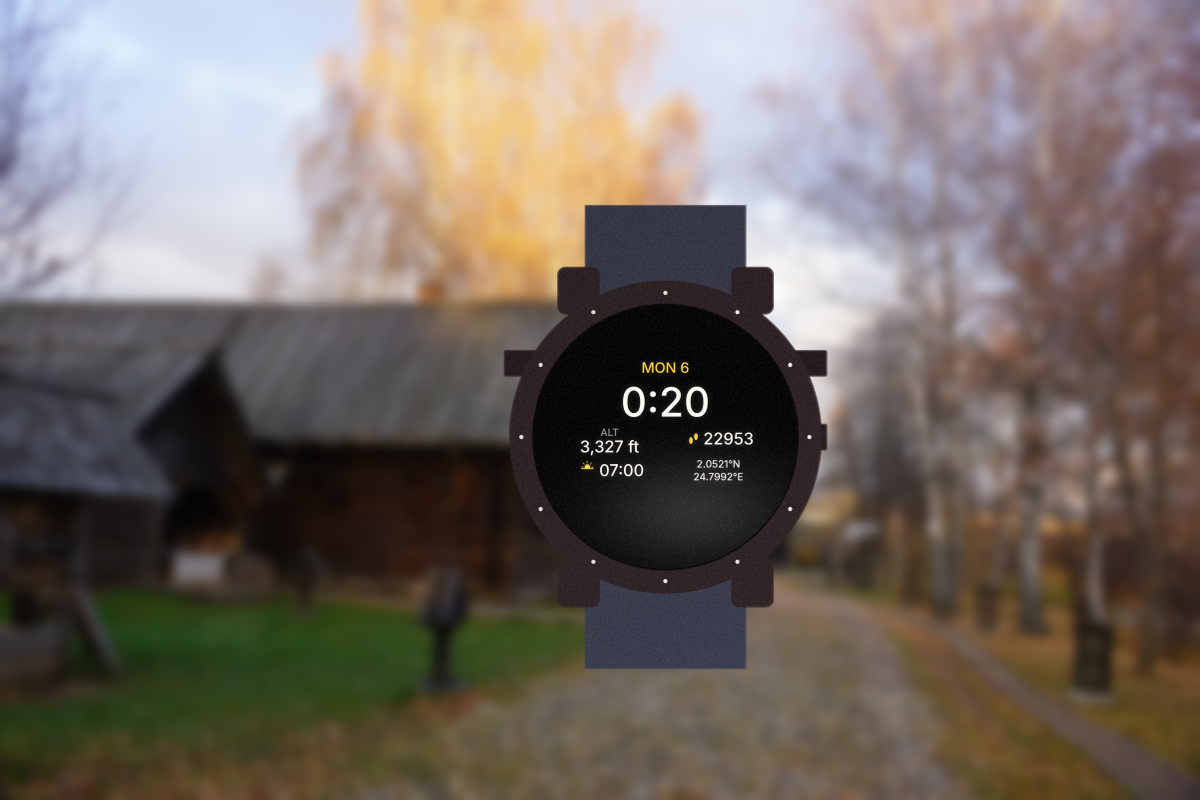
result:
T00:20
